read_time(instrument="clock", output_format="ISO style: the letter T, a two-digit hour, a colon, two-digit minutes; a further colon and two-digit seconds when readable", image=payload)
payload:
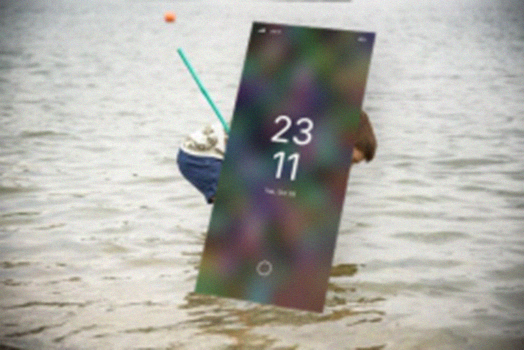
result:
T23:11
